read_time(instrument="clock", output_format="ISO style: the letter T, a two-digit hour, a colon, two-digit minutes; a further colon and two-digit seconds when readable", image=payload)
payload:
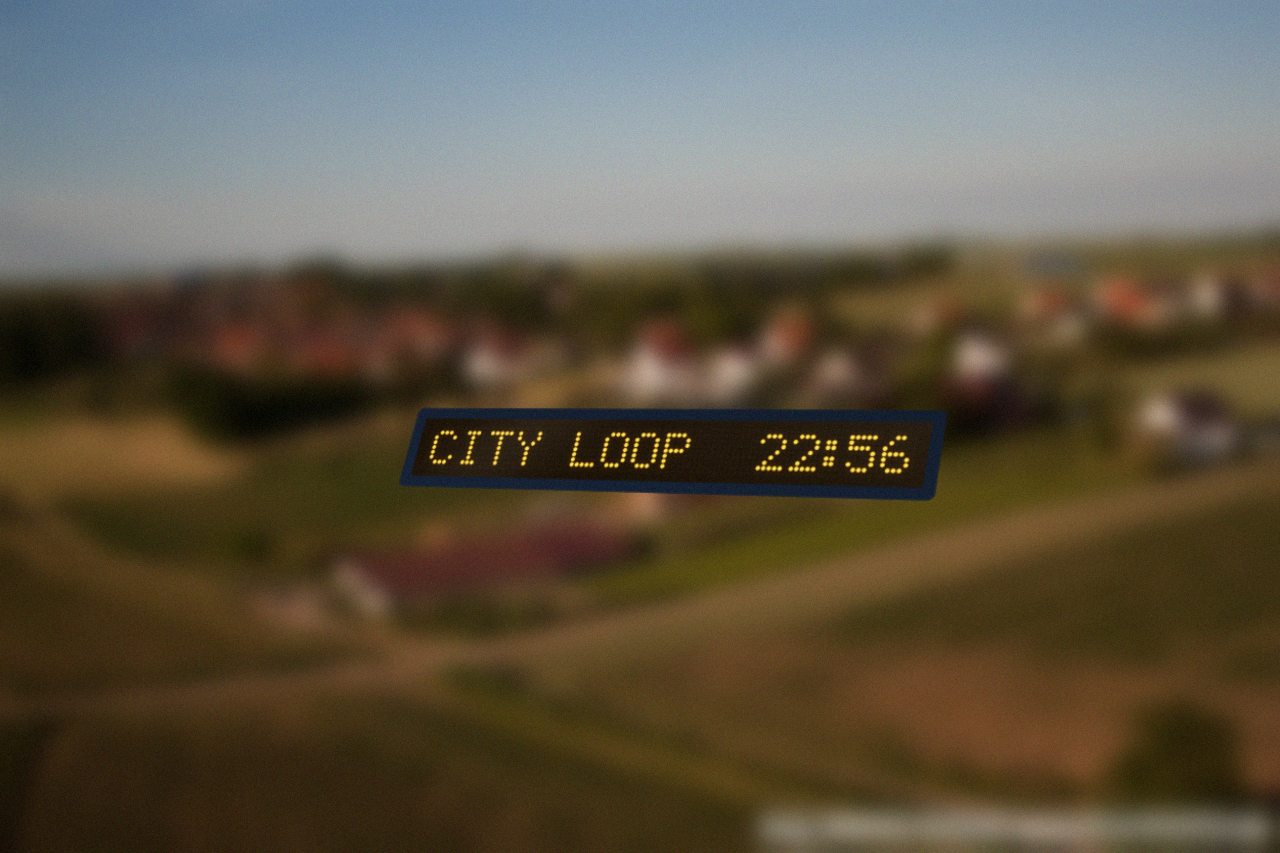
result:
T22:56
